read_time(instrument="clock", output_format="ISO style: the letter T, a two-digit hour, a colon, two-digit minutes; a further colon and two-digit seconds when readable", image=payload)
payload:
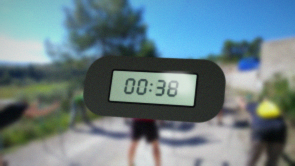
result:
T00:38
